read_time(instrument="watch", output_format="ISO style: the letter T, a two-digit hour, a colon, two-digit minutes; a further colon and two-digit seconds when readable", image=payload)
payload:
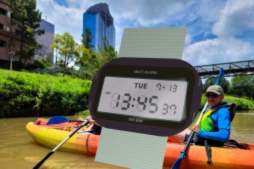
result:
T13:45:37
